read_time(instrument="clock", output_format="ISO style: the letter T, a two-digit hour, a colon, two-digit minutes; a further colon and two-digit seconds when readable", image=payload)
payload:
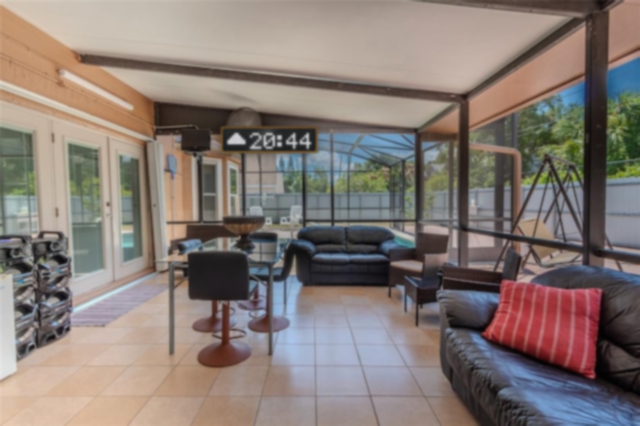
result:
T20:44
